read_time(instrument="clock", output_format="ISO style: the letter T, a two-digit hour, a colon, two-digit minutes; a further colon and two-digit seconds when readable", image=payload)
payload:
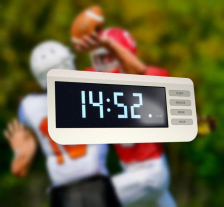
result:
T14:52
